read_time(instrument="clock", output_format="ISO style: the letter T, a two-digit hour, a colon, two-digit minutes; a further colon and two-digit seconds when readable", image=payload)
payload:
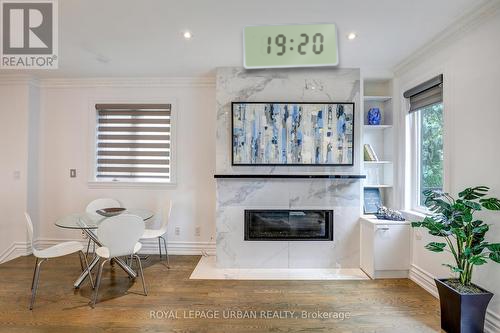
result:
T19:20
